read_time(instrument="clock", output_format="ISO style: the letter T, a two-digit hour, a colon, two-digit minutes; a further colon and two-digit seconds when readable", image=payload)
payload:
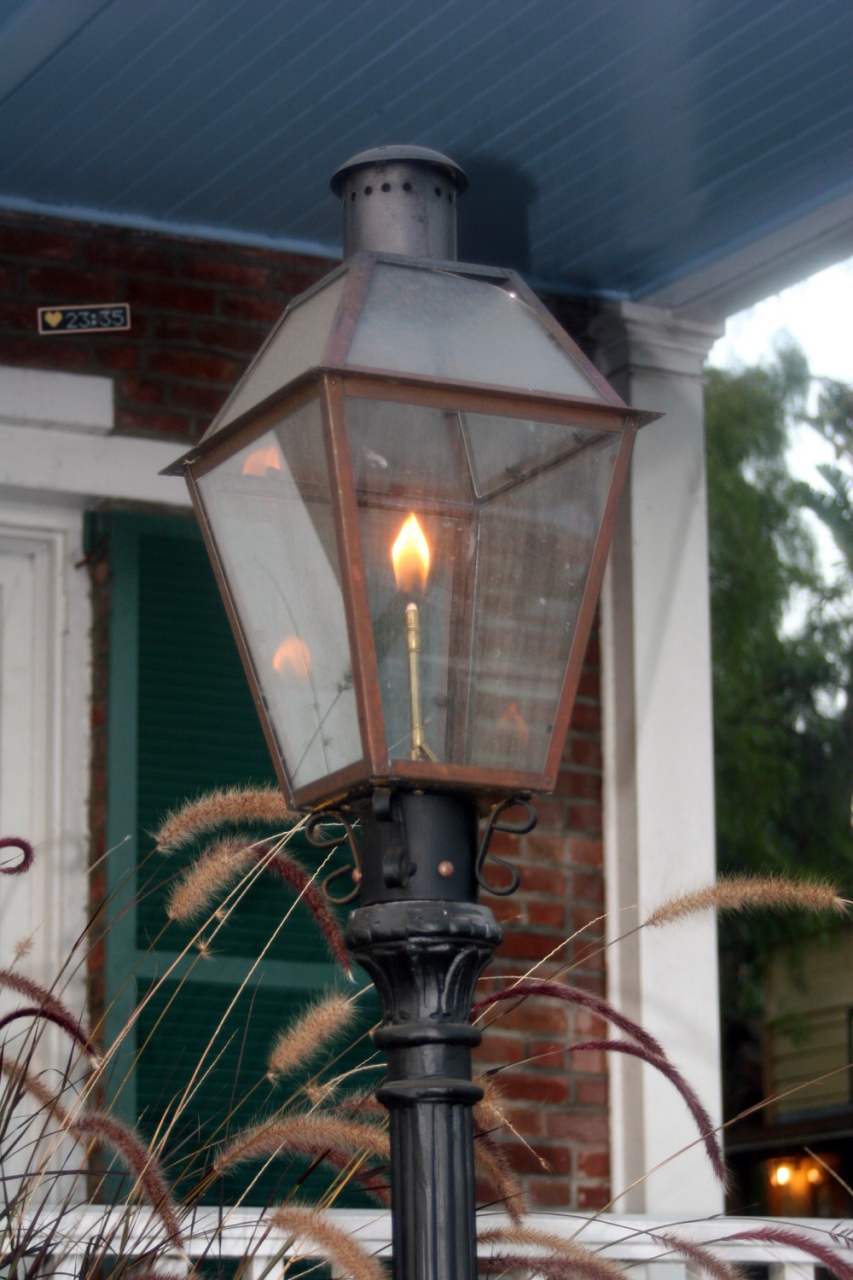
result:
T23:35
